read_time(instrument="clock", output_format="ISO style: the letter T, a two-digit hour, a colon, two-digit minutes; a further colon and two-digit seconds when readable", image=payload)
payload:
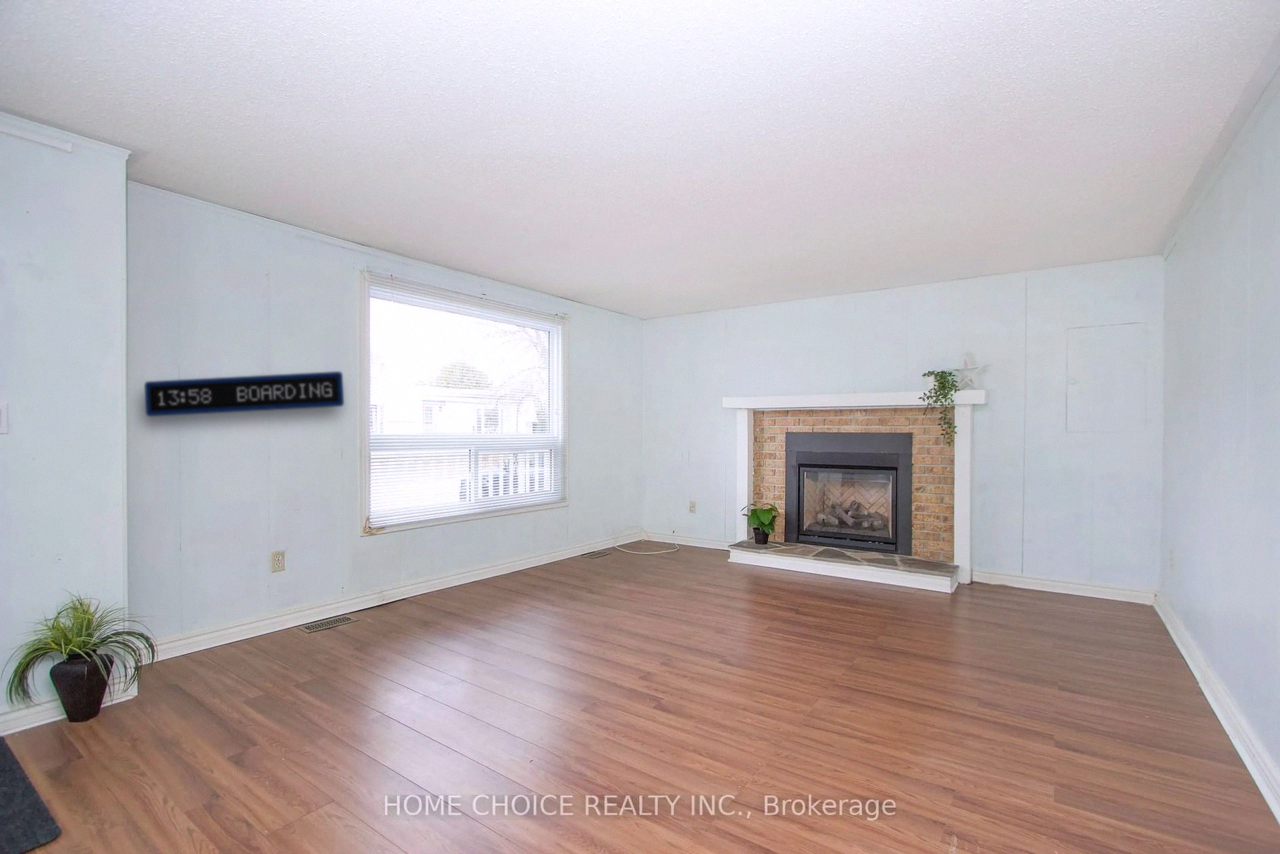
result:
T13:58
